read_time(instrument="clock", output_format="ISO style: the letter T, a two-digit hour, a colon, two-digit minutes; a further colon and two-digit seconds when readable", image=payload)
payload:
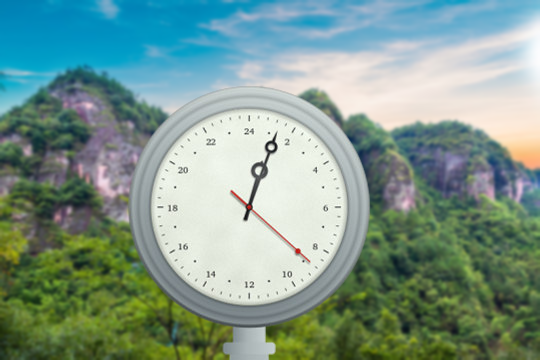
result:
T01:03:22
